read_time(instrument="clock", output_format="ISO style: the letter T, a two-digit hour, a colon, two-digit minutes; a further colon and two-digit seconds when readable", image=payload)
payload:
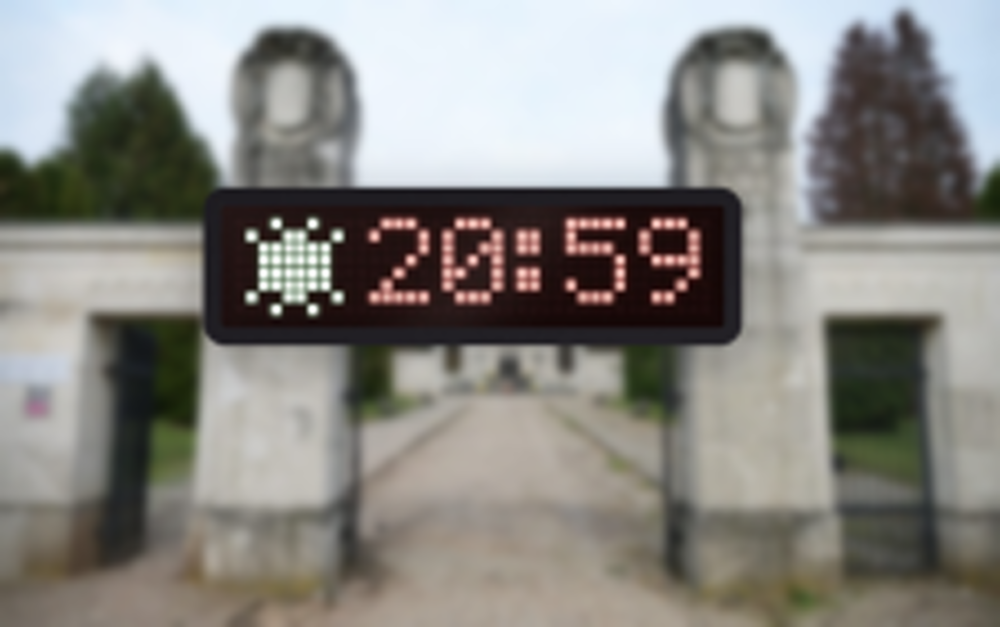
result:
T20:59
